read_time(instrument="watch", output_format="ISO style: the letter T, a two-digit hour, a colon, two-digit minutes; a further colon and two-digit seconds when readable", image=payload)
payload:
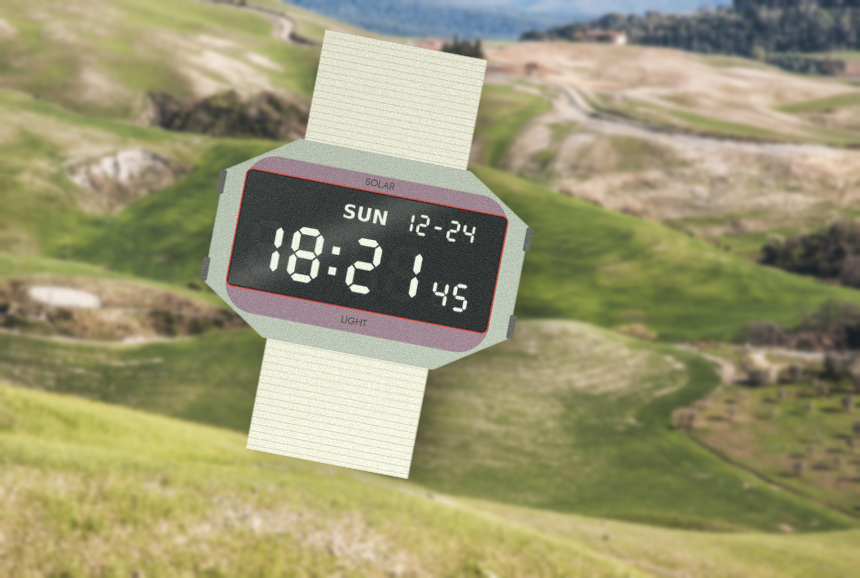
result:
T18:21:45
